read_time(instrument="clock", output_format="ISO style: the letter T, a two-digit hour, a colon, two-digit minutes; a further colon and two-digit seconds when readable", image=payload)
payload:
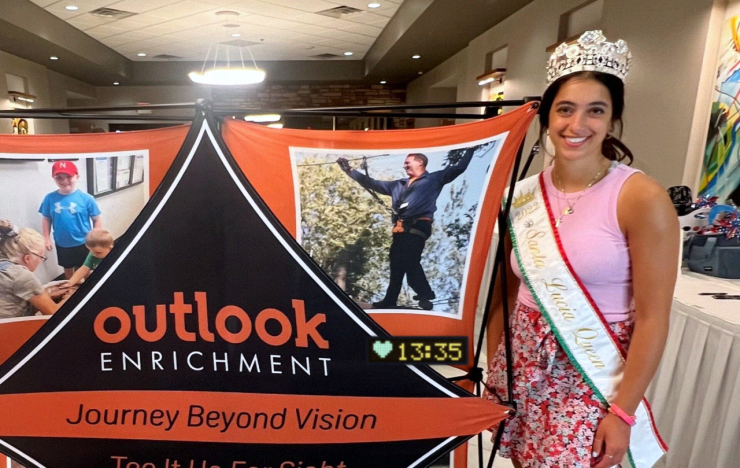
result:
T13:35
